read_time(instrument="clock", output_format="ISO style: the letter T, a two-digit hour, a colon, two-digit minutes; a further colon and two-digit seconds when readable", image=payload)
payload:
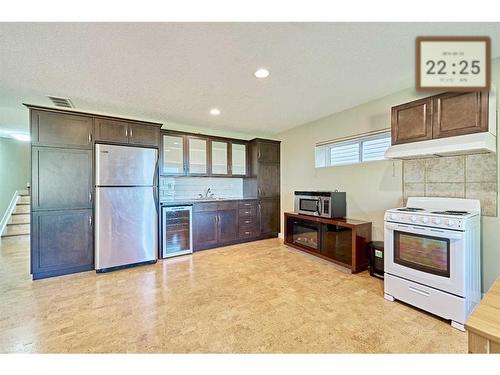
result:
T22:25
